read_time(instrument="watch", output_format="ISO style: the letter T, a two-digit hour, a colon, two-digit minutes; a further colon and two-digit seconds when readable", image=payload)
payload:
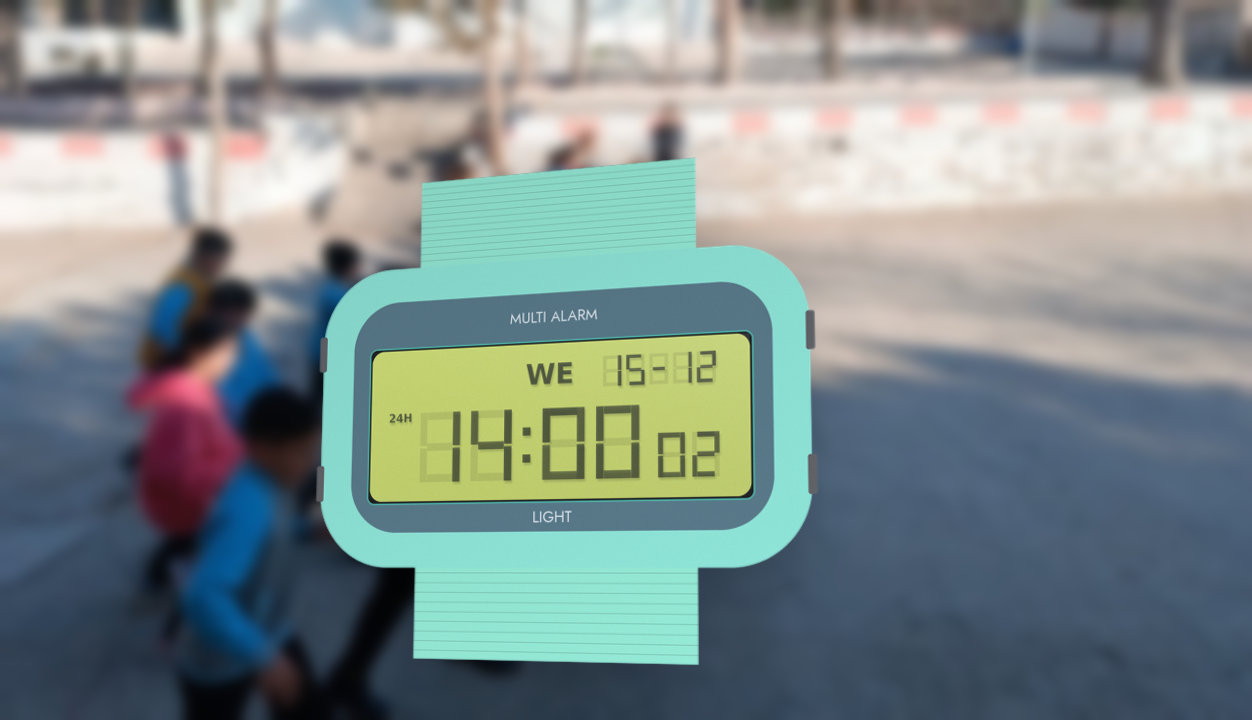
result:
T14:00:02
